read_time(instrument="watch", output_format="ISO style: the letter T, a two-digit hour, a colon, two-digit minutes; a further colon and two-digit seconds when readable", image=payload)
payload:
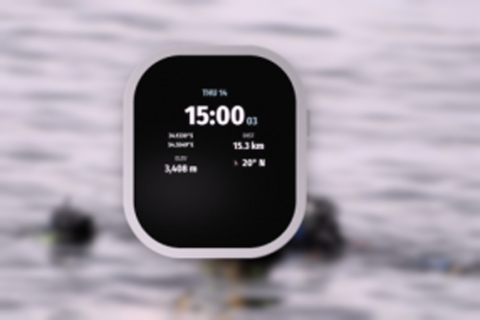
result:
T15:00
